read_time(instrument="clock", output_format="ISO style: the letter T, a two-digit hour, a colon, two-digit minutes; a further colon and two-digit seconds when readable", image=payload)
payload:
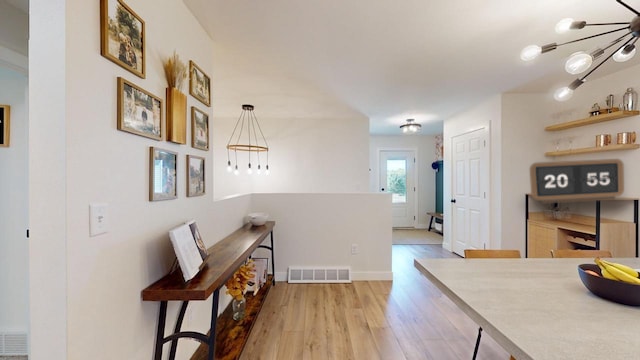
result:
T20:55
